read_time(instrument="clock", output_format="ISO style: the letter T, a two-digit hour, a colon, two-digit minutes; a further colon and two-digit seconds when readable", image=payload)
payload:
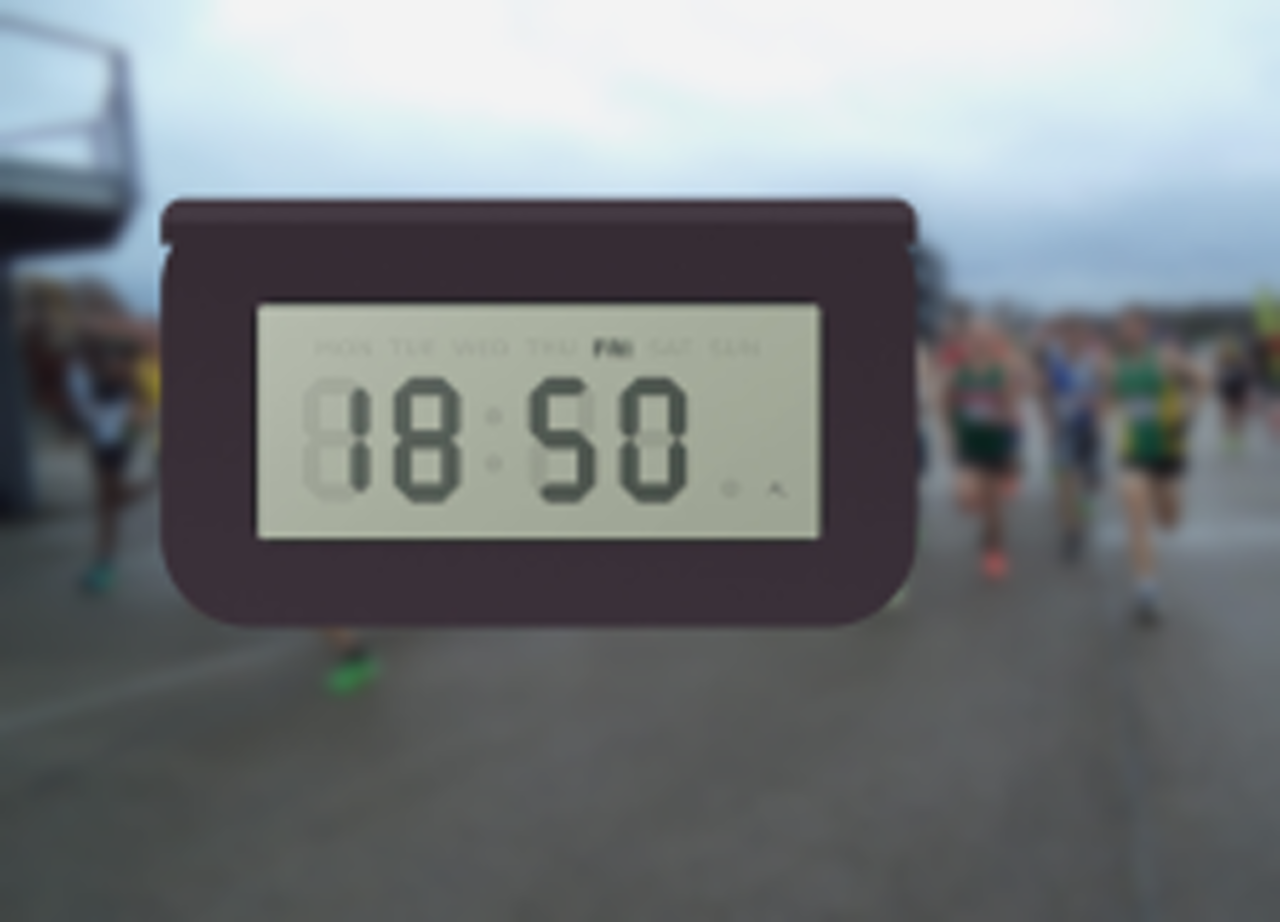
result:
T18:50
